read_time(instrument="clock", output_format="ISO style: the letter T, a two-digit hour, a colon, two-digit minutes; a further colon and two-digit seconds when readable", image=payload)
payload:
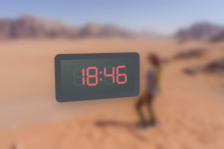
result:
T18:46
